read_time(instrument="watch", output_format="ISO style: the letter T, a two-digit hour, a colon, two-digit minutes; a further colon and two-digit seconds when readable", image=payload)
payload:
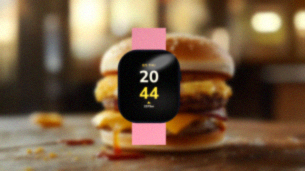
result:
T20:44
